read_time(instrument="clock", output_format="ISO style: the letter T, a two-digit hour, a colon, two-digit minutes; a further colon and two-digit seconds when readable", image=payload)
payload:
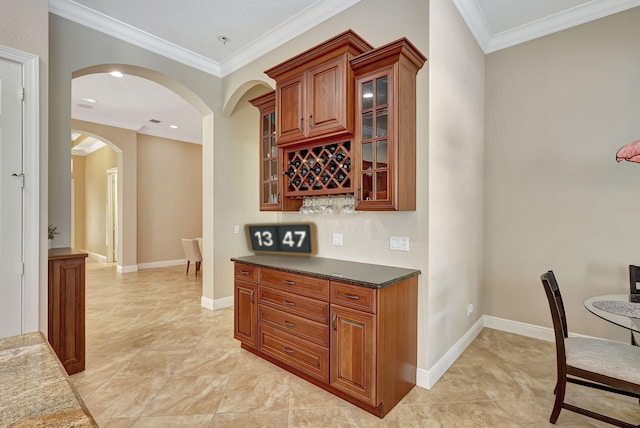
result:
T13:47
